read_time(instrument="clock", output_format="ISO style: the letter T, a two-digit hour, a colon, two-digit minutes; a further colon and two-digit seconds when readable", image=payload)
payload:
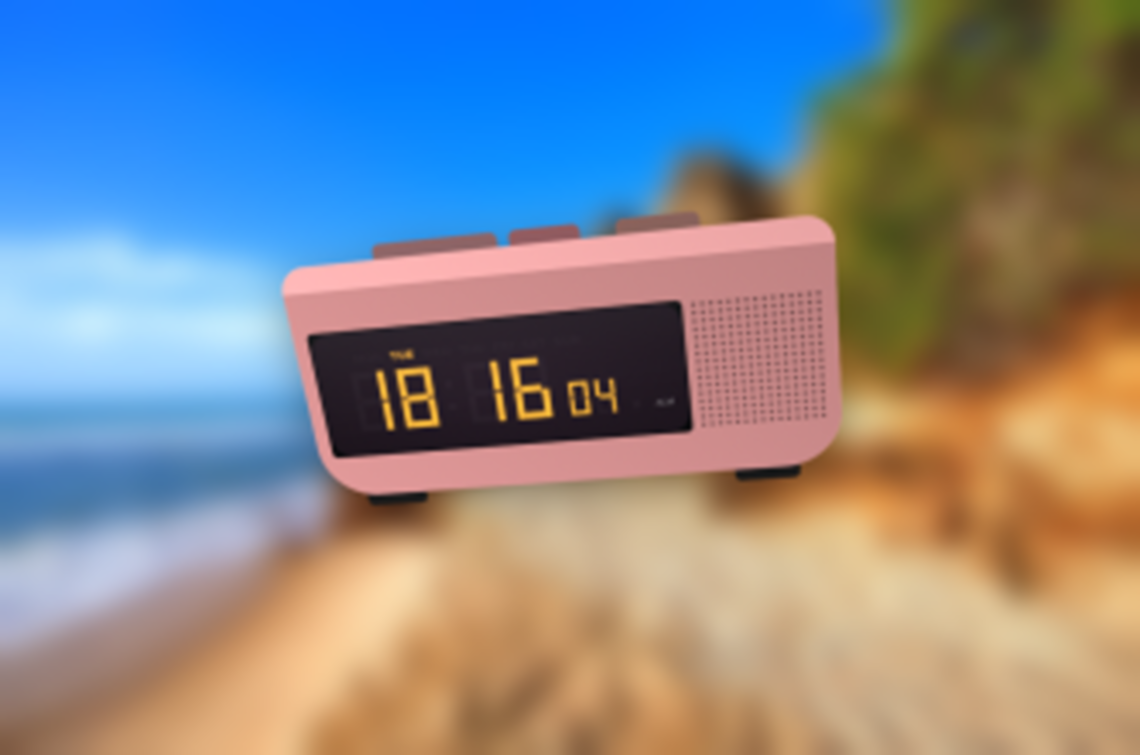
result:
T18:16:04
